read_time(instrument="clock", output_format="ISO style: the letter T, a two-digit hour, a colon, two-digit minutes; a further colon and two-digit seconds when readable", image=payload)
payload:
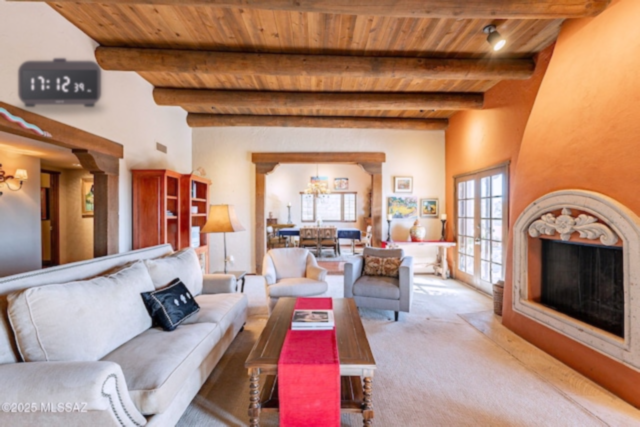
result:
T17:12
